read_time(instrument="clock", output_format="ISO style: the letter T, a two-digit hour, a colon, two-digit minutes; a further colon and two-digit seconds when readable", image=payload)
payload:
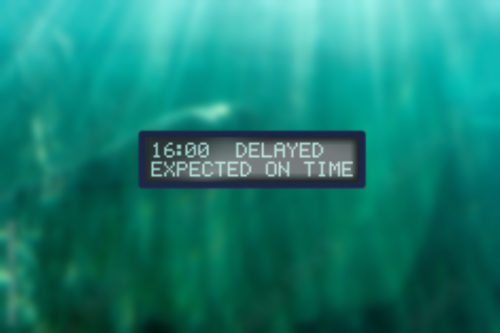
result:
T16:00
